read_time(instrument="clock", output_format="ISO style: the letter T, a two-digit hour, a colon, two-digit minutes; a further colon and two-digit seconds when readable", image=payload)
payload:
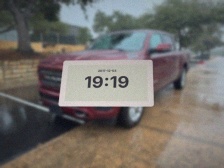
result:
T19:19
